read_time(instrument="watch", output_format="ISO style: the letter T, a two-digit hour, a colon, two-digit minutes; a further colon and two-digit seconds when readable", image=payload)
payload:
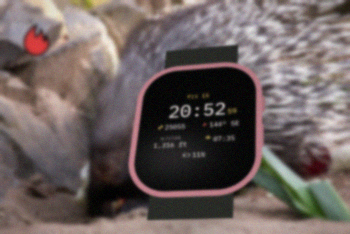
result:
T20:52
